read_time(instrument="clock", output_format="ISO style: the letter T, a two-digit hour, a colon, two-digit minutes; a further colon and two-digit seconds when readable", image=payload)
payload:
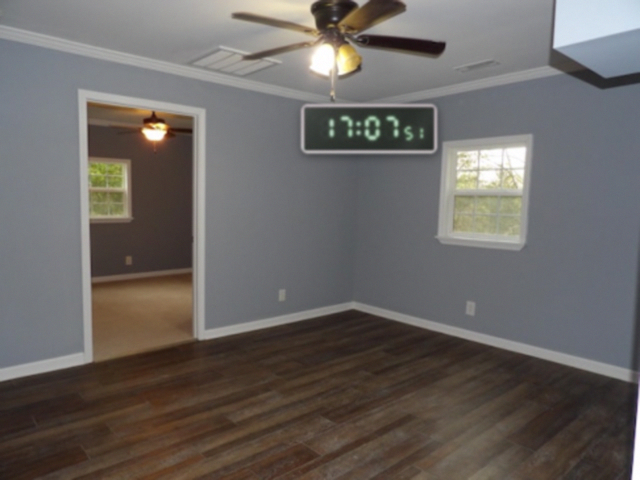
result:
T17:07
